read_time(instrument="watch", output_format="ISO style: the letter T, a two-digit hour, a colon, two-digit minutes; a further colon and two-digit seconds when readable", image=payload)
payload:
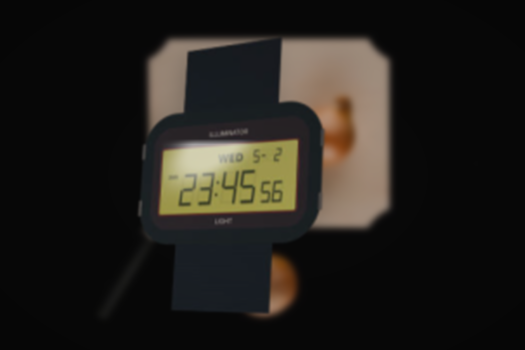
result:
T23:45:56
